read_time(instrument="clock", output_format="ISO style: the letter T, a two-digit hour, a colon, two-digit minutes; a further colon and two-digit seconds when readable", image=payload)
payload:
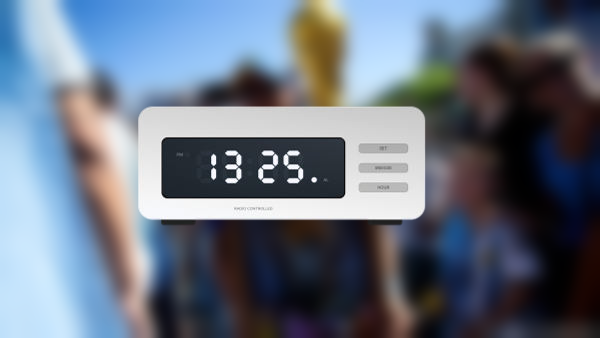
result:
T13:25
